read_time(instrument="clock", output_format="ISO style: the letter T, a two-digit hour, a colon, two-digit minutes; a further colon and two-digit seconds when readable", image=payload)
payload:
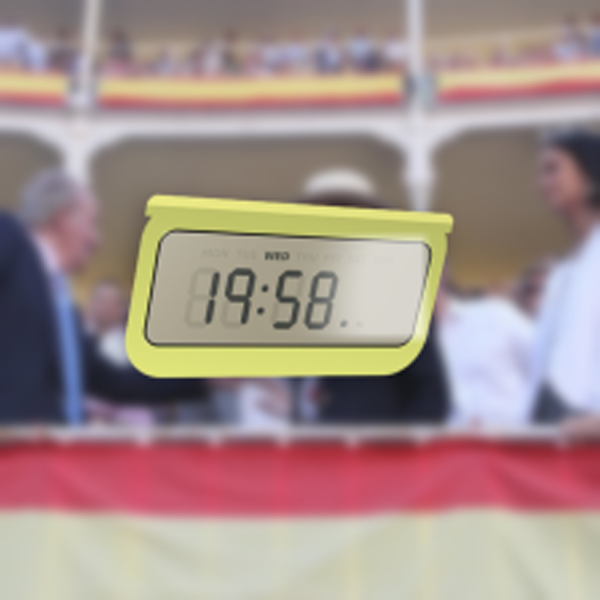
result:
T19:58
